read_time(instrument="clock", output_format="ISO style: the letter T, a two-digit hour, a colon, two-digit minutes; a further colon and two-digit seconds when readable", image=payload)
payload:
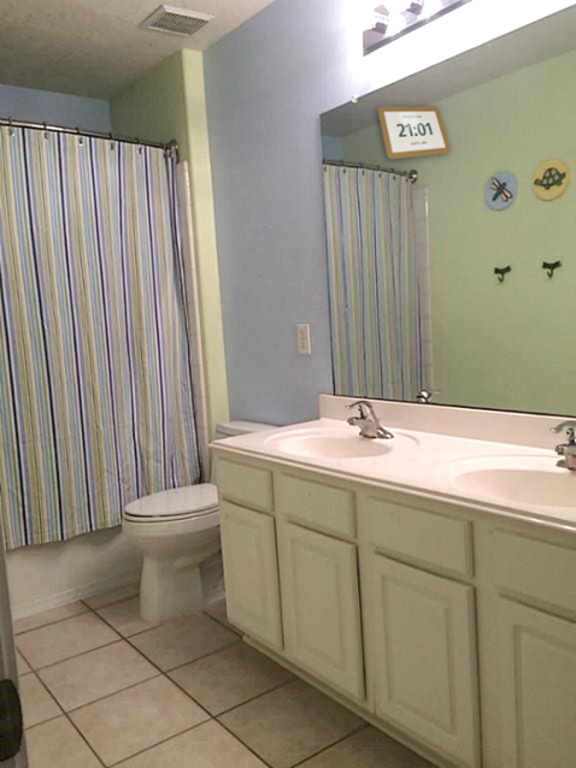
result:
T21:01
